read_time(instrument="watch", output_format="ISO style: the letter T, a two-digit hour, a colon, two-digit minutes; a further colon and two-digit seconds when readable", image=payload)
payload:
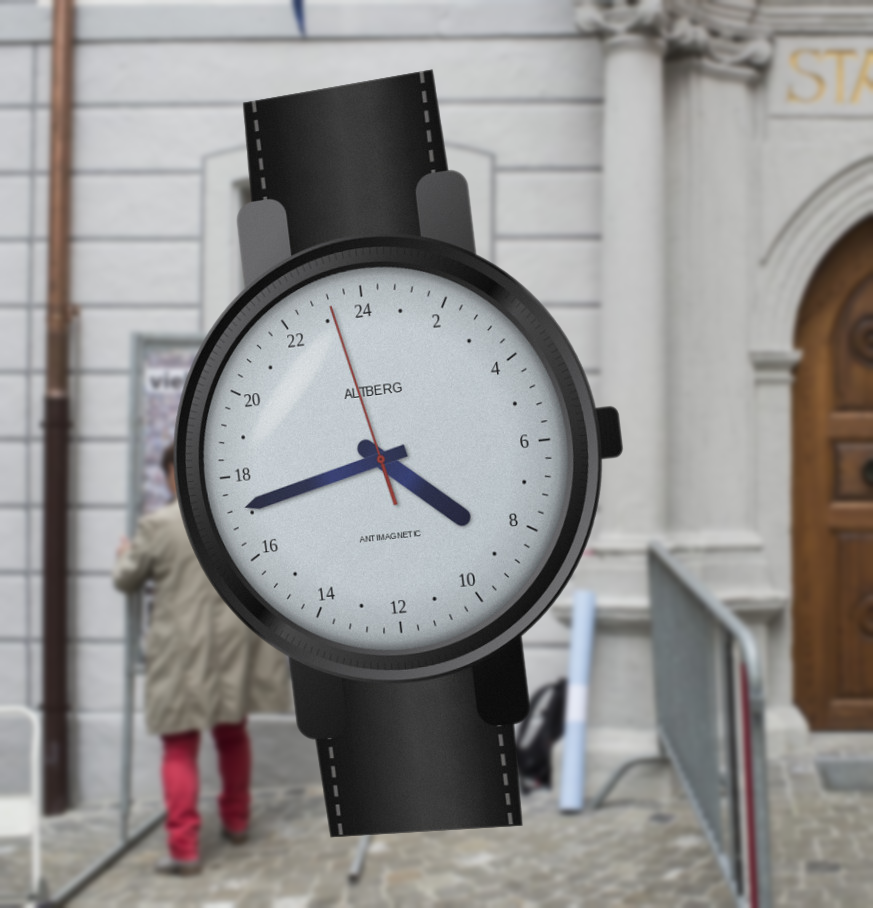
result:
T08:42:58
